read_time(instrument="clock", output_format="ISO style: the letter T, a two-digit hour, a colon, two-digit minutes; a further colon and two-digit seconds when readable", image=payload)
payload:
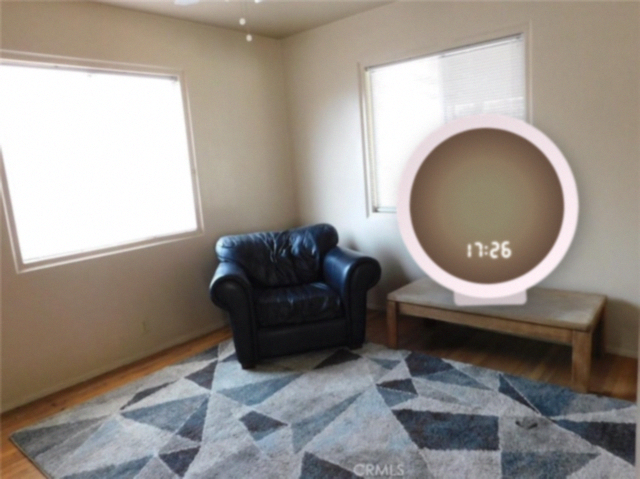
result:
T17:26
